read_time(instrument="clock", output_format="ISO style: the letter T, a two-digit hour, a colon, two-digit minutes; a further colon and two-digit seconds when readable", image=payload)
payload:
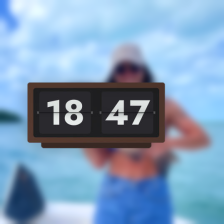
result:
T18:47
